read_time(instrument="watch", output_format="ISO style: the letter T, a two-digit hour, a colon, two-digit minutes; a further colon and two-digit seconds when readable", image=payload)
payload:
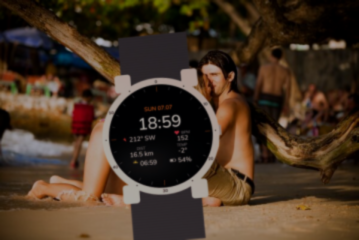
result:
T18:59
